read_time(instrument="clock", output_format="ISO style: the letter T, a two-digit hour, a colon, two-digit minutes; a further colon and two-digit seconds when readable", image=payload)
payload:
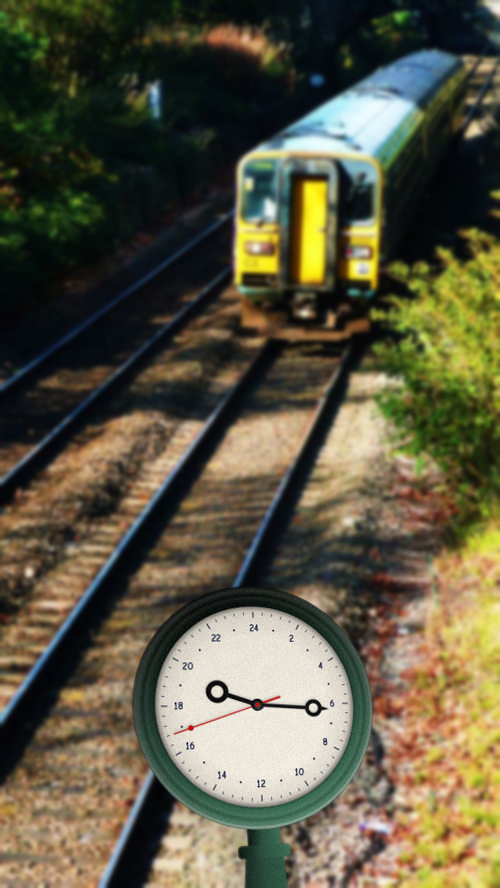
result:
T19:15:42
